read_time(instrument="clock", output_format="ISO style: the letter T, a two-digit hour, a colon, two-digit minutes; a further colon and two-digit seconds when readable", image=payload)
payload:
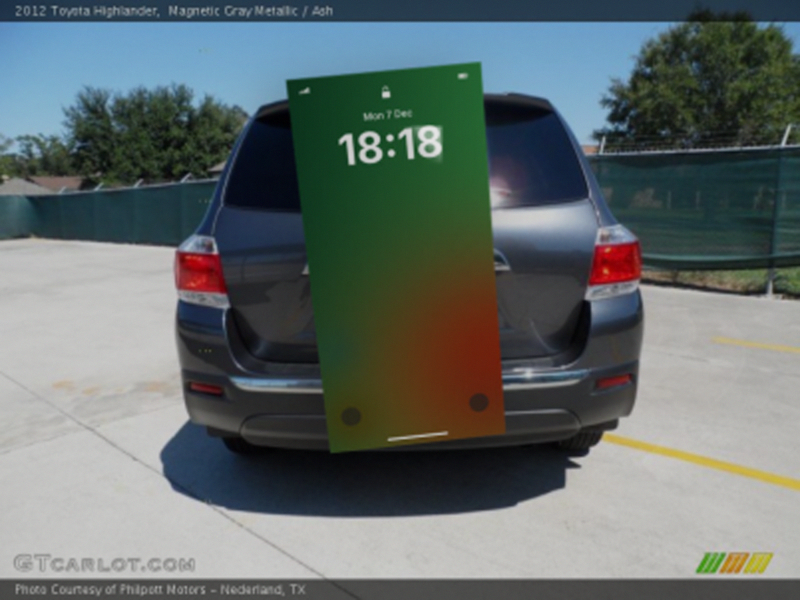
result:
T18:18
